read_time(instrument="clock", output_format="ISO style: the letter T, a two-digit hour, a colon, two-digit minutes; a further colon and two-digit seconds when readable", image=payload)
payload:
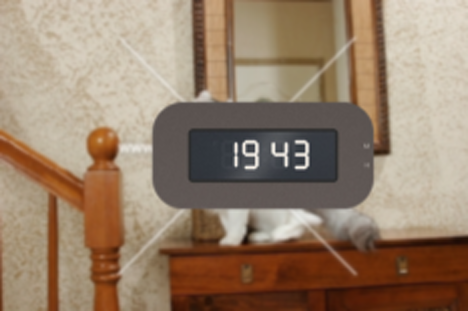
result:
T19:43
